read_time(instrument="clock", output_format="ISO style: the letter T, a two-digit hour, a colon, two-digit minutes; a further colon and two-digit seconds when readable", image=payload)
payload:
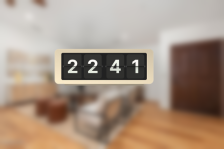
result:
T22:41
